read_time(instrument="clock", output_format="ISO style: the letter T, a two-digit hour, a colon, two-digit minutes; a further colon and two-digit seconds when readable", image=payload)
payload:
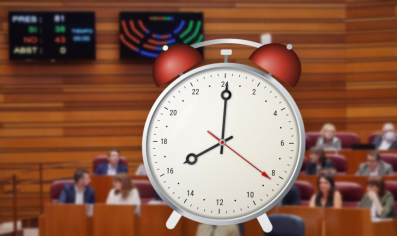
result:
T16:00:21
